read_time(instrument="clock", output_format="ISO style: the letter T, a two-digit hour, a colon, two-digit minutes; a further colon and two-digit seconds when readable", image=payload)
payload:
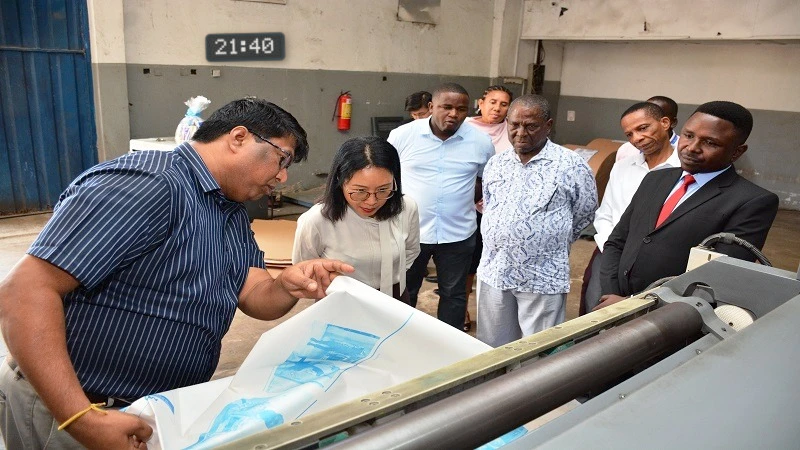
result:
T21:40
